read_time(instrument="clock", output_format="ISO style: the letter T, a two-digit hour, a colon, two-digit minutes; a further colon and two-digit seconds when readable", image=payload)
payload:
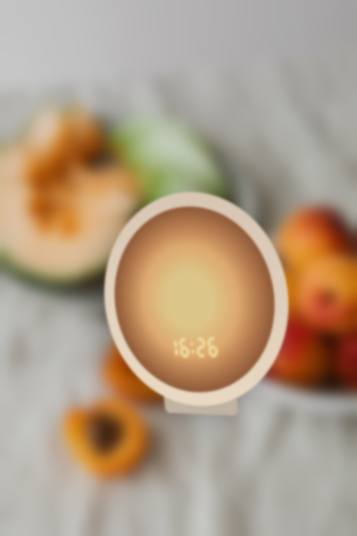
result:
T16:26
